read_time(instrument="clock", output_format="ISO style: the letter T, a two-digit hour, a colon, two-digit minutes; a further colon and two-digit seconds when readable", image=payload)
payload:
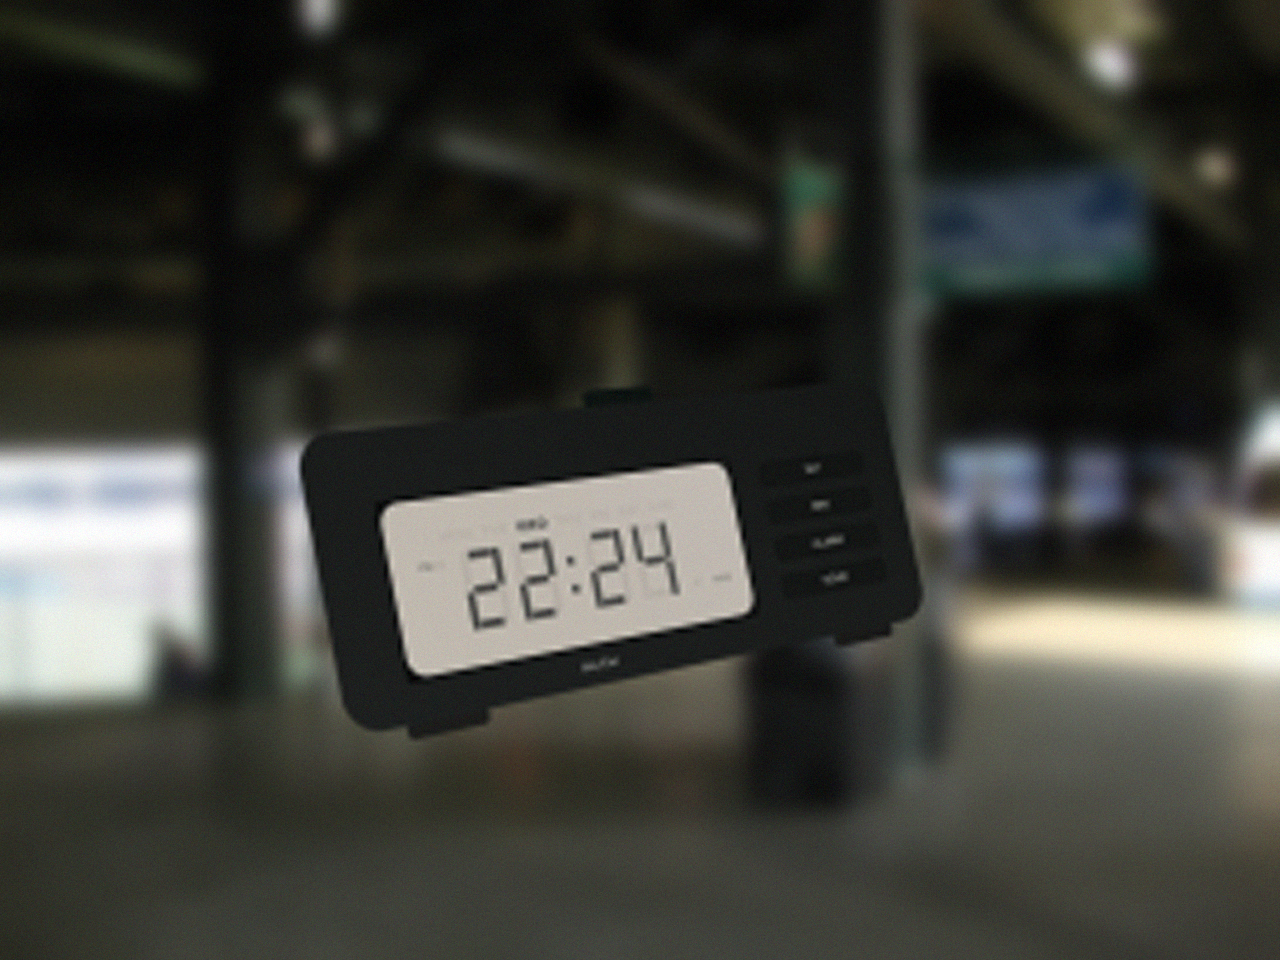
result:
T22:24
